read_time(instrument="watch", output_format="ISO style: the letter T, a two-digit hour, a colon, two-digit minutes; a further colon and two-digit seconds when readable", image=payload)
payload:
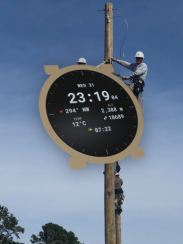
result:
T23:19
